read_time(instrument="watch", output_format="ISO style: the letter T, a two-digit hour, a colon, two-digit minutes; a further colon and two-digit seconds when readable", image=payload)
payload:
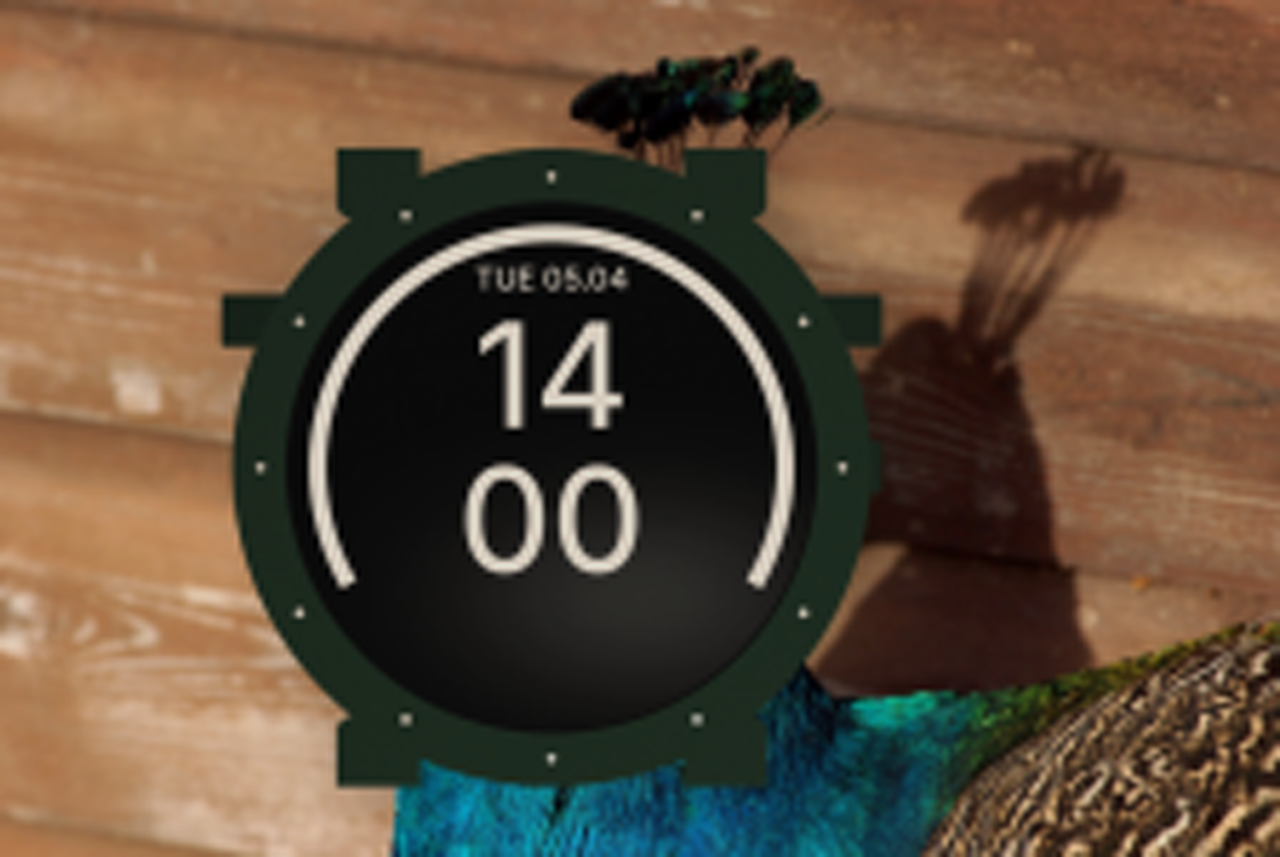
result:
T14:00
